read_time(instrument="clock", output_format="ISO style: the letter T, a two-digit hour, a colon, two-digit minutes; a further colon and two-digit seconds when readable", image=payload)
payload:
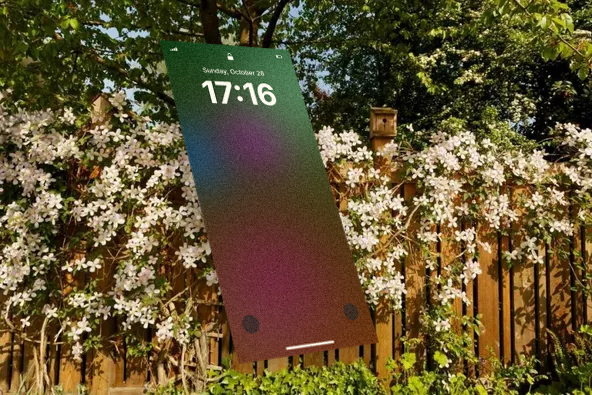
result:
T17:16
